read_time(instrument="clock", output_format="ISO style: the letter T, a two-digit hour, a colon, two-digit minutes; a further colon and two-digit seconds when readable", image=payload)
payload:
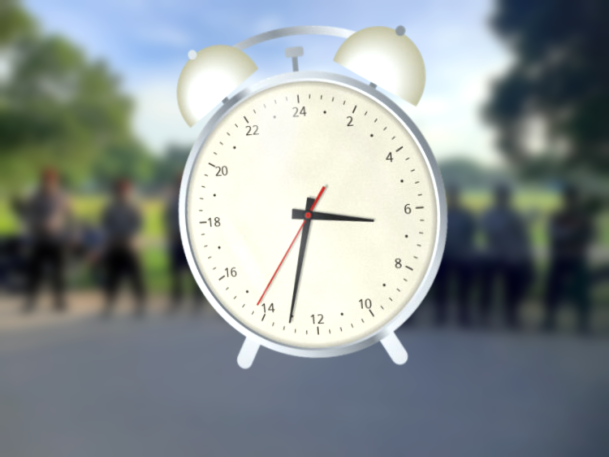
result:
T06:32:36
